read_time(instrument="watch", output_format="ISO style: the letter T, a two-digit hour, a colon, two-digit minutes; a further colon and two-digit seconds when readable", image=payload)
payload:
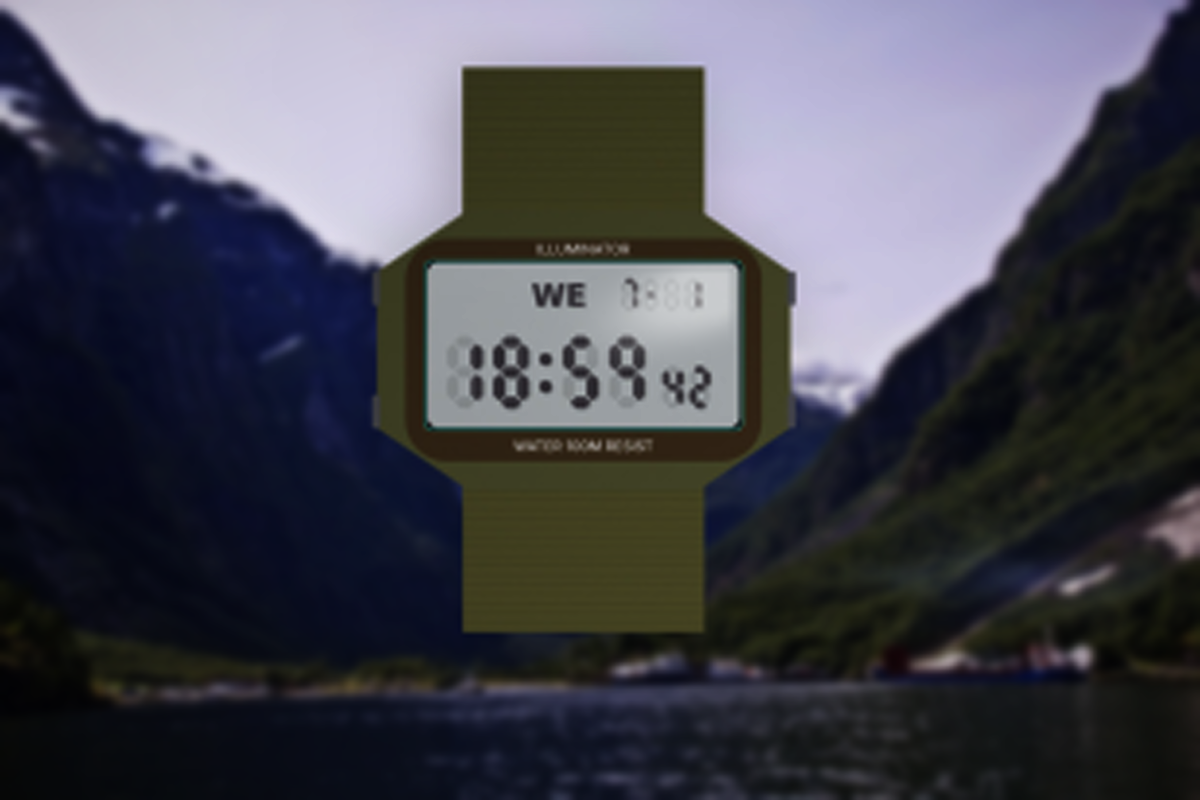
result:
T18:59:42
